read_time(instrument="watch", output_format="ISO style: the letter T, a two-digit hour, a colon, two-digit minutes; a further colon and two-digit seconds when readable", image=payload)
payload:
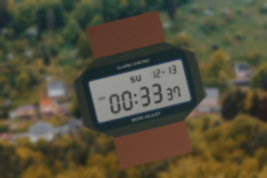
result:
T00:33:37
